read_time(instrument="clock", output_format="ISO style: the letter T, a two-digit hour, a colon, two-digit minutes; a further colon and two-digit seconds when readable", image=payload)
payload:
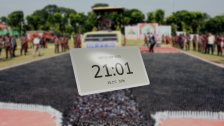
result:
T21:01
